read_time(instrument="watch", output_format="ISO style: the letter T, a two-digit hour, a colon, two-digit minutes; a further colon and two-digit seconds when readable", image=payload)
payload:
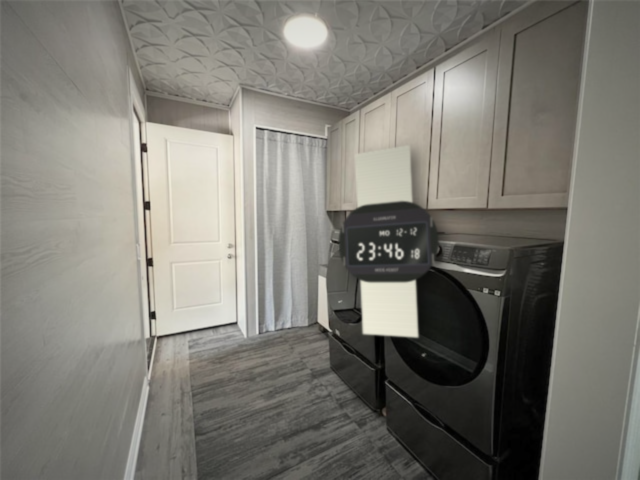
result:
T23:46
